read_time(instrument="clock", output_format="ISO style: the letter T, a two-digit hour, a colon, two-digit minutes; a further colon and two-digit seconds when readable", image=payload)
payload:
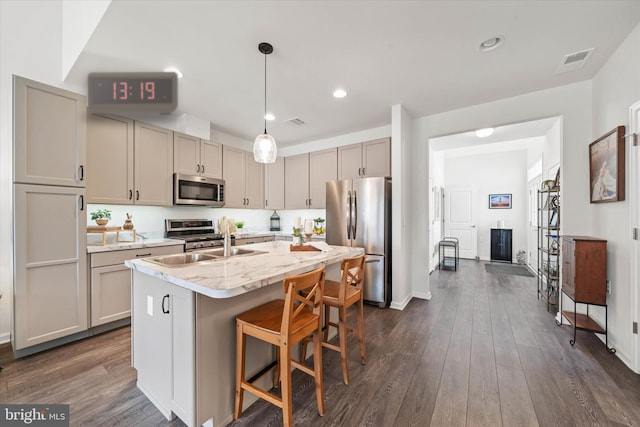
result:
T13:19
